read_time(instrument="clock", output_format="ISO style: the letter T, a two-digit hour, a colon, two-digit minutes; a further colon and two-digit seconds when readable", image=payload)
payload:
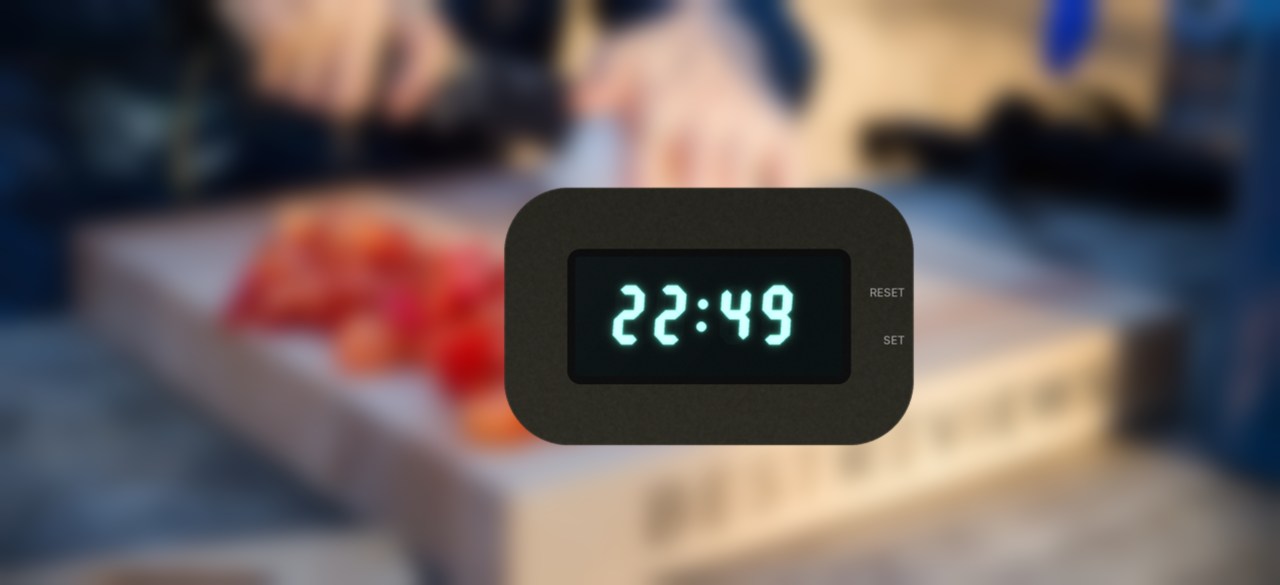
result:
T22:49
